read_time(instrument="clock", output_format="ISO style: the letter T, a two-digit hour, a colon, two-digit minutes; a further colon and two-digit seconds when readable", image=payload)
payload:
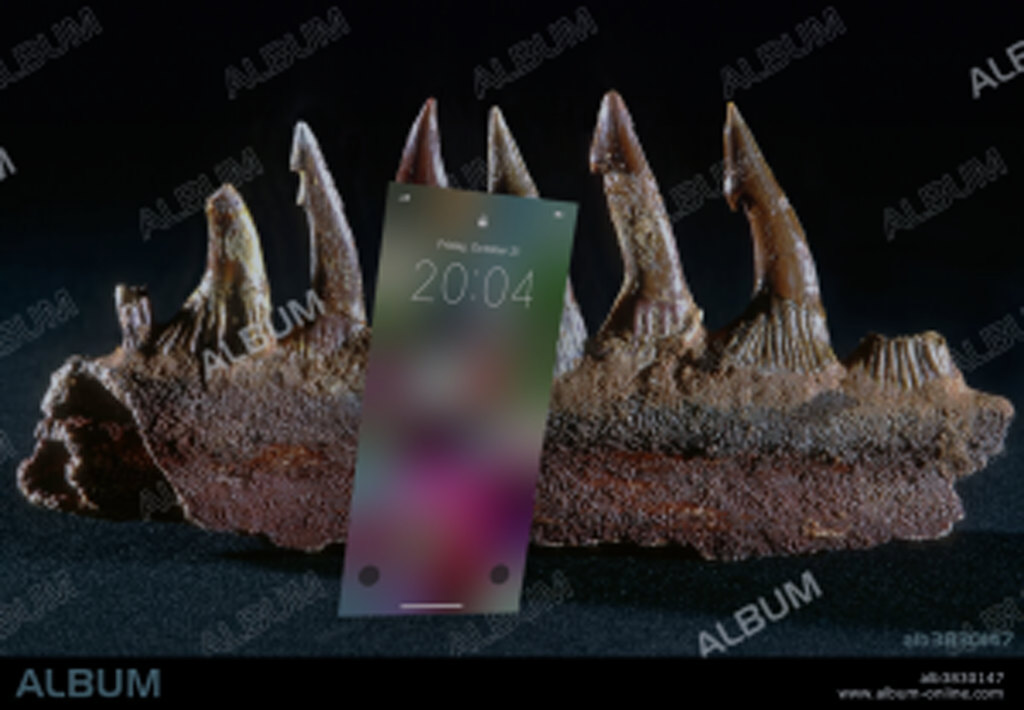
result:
T20:04
